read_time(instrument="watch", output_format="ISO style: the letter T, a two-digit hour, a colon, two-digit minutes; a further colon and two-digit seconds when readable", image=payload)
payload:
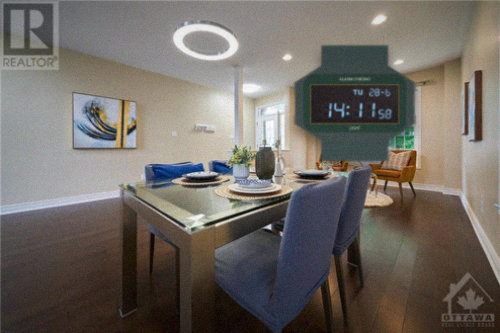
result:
T14:11
